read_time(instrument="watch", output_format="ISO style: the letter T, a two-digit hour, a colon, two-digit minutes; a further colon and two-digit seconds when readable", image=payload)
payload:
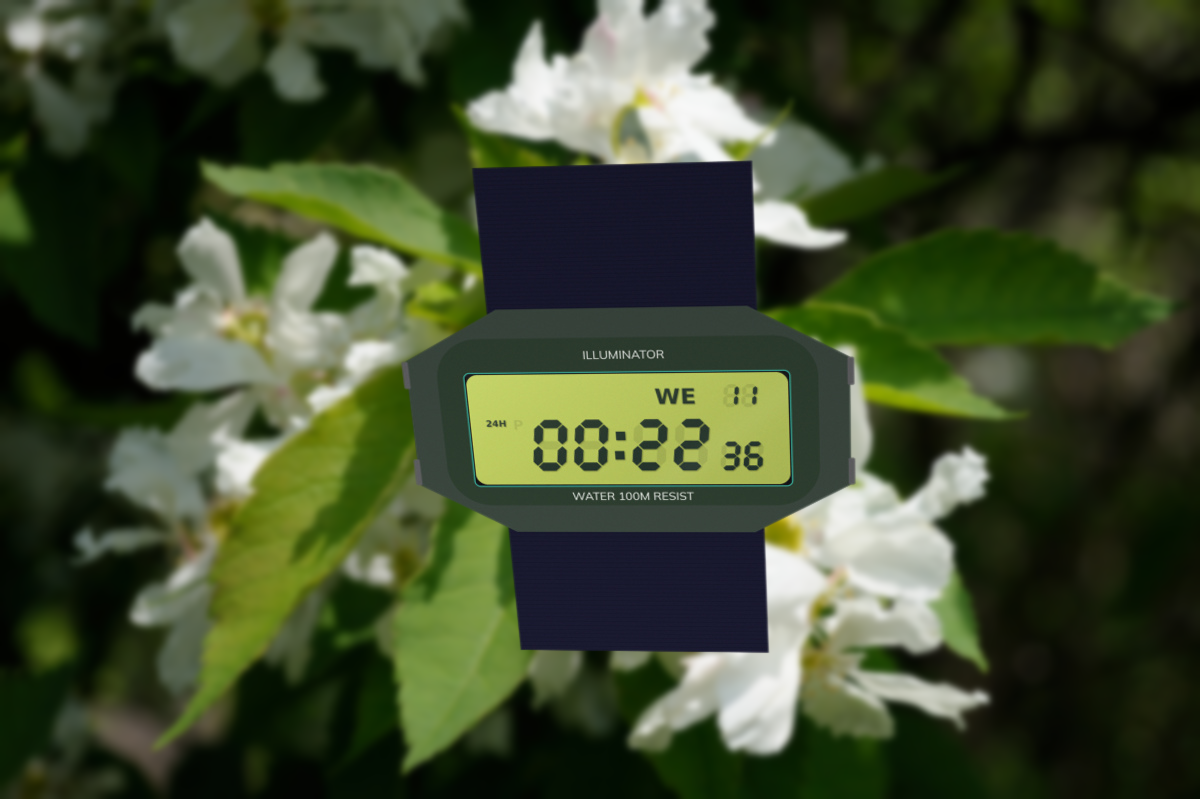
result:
T00:22:36
